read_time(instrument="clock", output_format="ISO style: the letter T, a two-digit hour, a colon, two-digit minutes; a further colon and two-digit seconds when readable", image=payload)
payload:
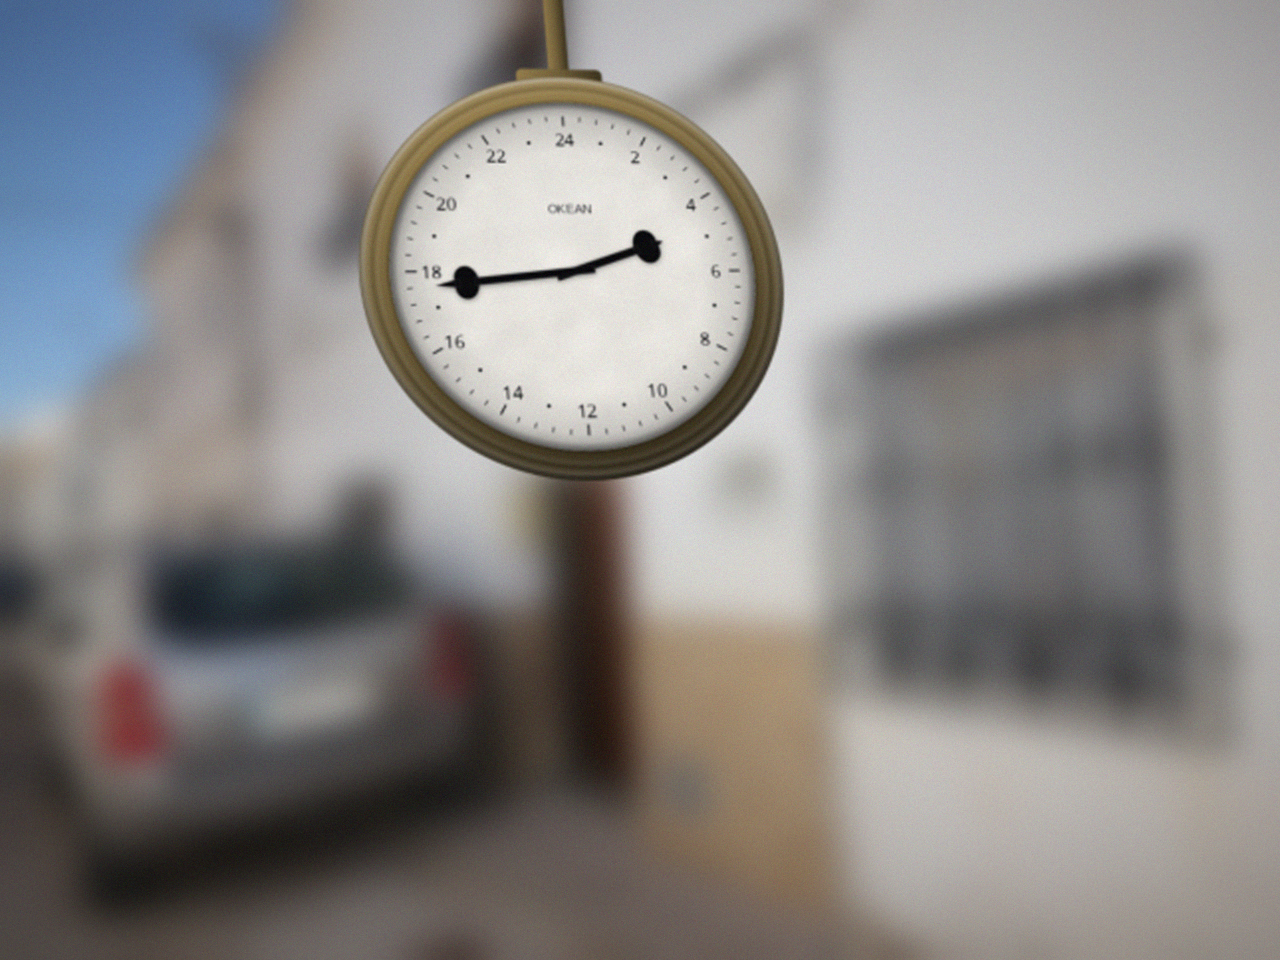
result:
T04:44
